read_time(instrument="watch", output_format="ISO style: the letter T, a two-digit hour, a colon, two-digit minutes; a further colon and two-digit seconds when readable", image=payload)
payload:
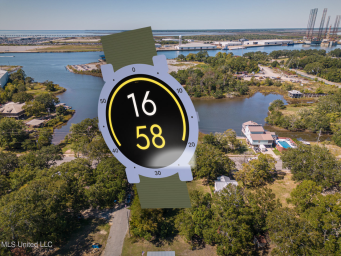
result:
T16:58
